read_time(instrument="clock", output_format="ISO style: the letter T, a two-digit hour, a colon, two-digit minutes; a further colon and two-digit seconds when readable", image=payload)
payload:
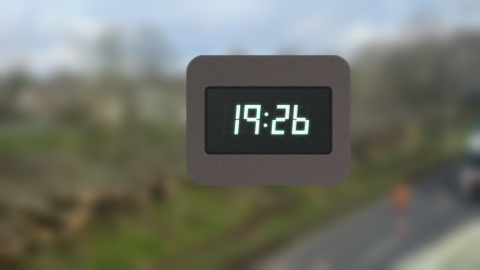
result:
T19:26
